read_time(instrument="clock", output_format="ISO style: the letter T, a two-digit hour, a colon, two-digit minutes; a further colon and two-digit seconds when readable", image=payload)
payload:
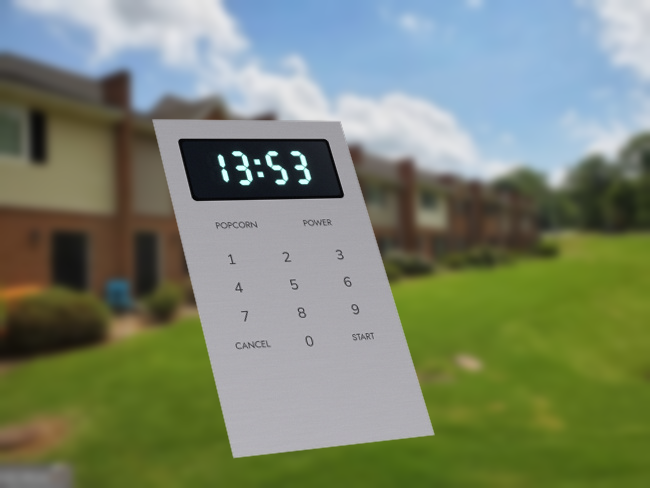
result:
T13:53
